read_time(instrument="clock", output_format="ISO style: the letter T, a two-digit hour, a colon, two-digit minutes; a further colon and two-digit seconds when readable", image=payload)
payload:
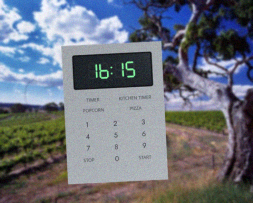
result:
T16:15
